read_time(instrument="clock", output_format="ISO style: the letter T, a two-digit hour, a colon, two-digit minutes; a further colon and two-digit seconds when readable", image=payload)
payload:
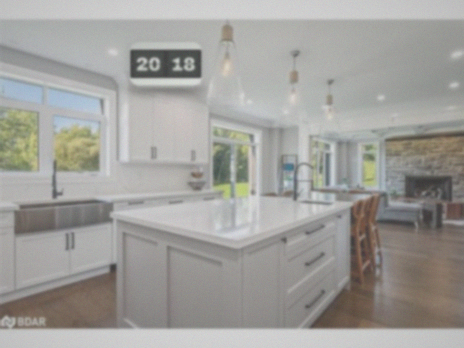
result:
T20:18
